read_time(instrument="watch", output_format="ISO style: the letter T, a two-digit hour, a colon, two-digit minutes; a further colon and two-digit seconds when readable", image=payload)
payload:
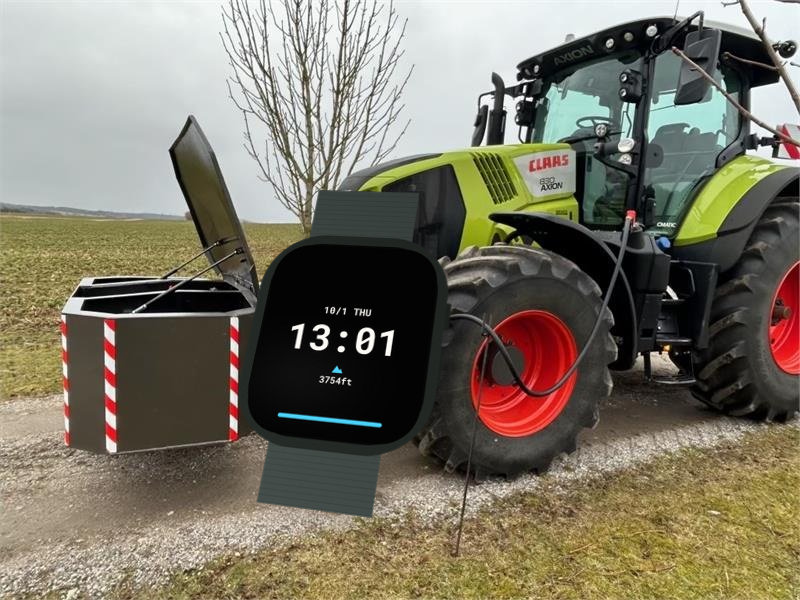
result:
T13:01
